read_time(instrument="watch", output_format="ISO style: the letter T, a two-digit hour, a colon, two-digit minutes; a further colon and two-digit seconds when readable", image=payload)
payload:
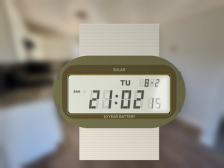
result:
T21:02:15
